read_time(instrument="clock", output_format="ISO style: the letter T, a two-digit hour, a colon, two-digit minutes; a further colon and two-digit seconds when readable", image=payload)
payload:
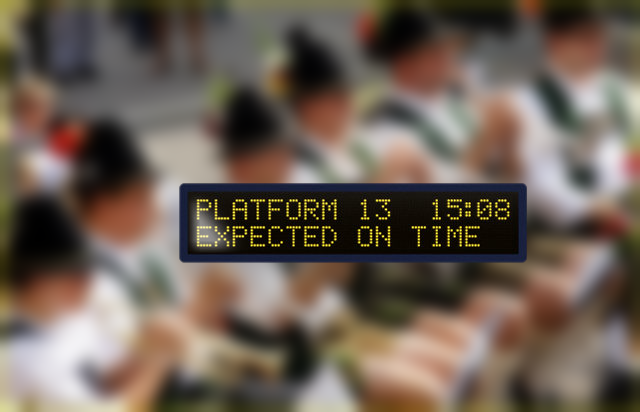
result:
T15:08
